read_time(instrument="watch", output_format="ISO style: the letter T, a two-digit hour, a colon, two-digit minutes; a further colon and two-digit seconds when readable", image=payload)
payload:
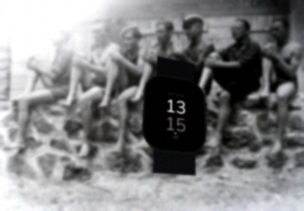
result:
T13:15
